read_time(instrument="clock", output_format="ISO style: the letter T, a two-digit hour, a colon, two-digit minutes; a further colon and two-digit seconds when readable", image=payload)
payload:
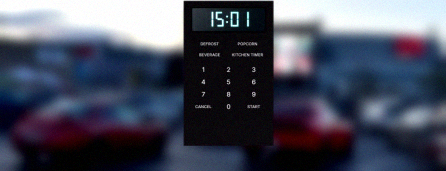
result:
T15:01
